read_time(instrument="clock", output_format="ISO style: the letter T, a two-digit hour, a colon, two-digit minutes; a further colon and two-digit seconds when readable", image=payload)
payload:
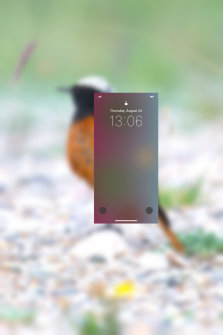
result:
T13:06
